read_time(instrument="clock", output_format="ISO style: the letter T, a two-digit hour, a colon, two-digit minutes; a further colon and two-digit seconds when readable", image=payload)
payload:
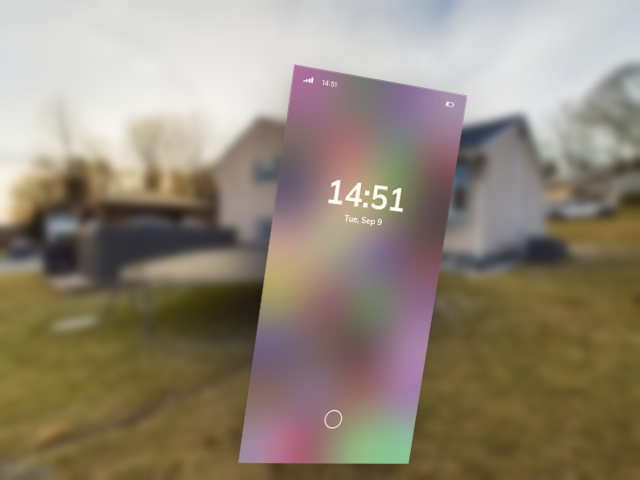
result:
T14:51
